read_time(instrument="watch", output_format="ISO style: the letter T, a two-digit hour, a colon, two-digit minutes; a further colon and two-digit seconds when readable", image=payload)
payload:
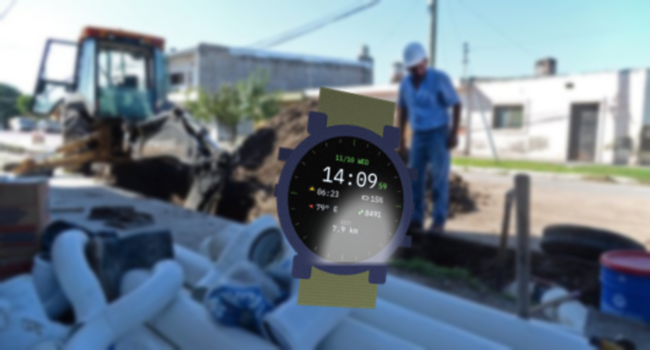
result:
T14:09
